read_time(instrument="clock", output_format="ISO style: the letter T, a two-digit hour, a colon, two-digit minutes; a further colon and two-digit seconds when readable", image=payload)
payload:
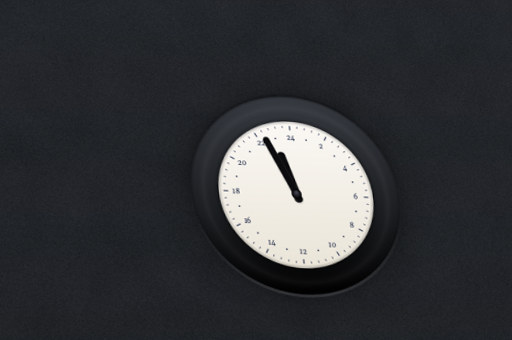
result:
T22:56
